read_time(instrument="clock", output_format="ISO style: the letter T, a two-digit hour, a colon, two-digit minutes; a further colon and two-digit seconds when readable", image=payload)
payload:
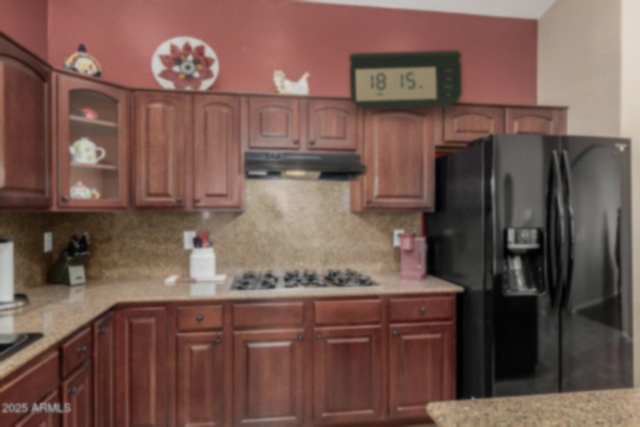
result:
T18:15
